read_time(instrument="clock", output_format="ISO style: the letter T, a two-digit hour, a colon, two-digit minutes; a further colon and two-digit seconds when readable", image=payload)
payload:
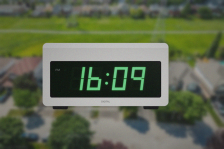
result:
T16:09
